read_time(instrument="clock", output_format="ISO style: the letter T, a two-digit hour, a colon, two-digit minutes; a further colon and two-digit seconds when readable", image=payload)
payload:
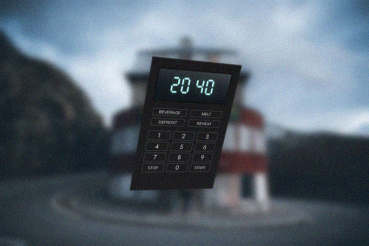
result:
T20:40
